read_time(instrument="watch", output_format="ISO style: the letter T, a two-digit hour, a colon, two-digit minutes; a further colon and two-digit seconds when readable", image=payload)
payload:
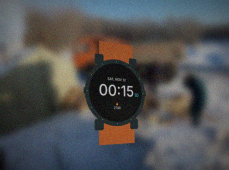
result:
T00:15
